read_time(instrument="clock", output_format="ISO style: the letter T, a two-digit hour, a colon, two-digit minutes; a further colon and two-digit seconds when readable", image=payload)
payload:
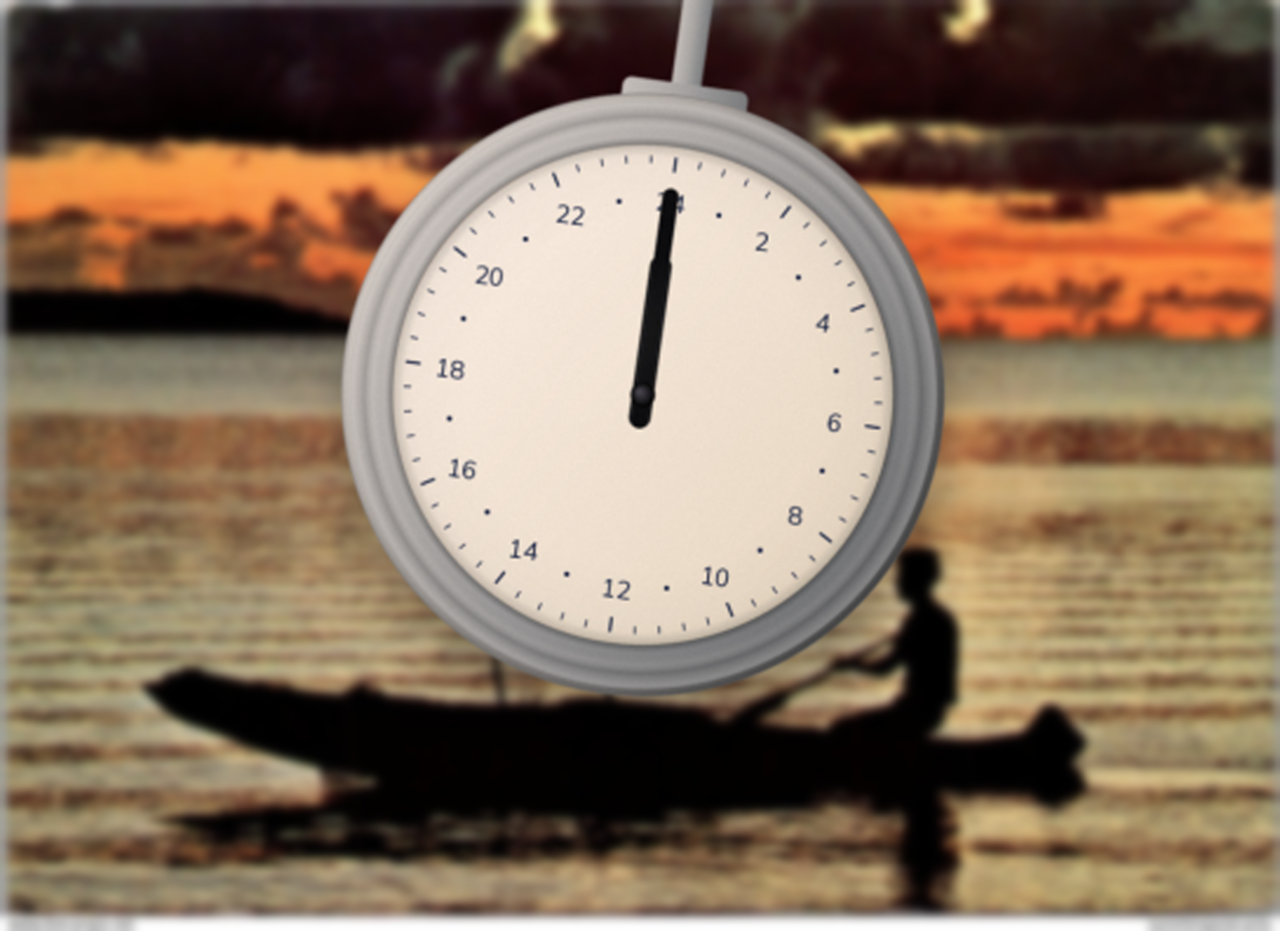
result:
T00:00
